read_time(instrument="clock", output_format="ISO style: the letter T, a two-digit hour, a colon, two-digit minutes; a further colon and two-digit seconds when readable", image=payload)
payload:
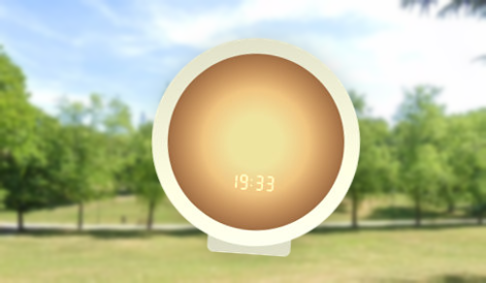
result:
T19:33
